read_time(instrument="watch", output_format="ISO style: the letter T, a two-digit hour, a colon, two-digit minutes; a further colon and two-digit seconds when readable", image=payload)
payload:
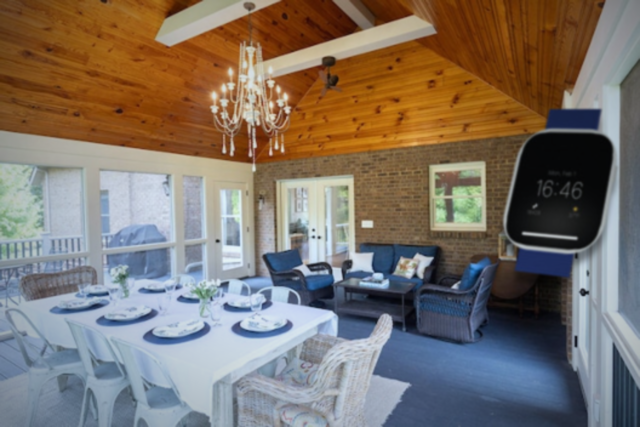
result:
T16:46
